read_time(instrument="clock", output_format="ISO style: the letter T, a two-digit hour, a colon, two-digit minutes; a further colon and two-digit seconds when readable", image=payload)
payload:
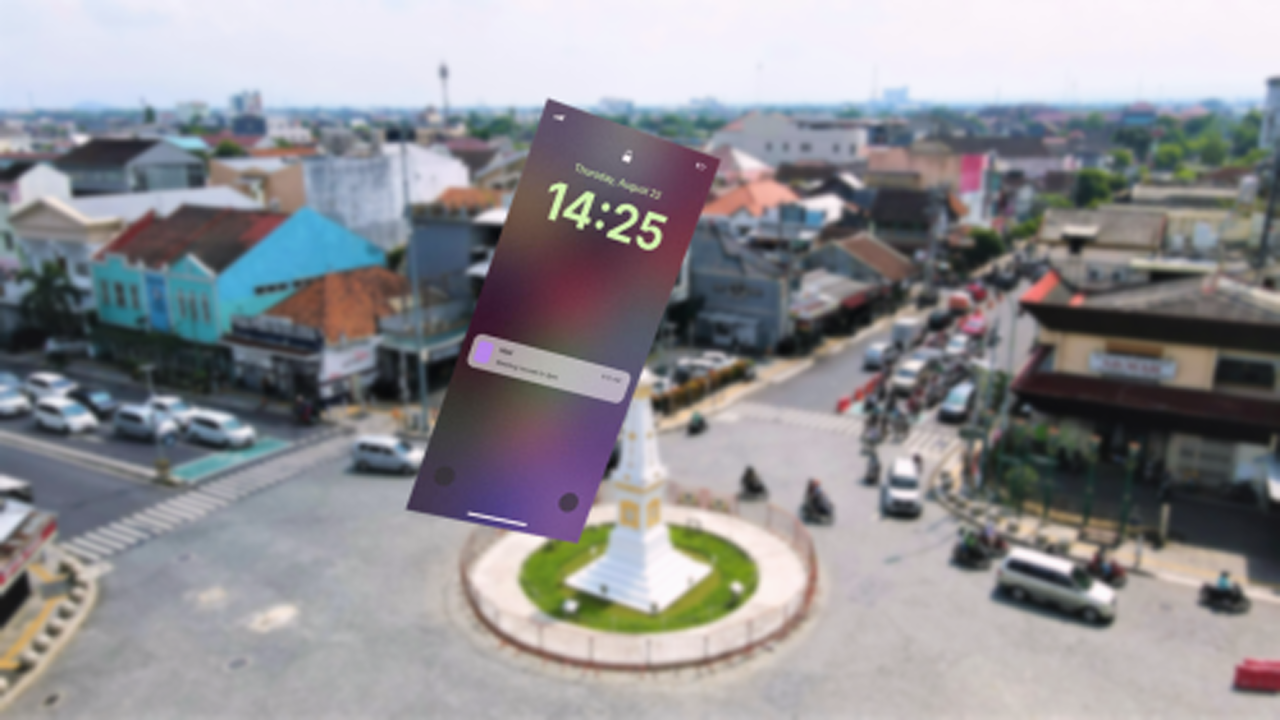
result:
T14:25
